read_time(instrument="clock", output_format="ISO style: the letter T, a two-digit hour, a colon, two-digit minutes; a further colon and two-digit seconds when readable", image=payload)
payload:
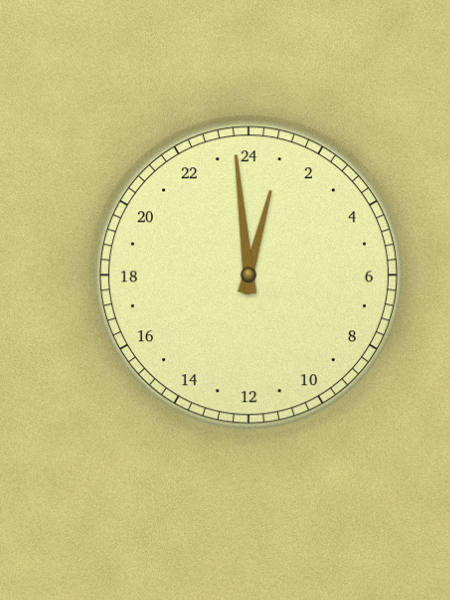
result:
T00:59
